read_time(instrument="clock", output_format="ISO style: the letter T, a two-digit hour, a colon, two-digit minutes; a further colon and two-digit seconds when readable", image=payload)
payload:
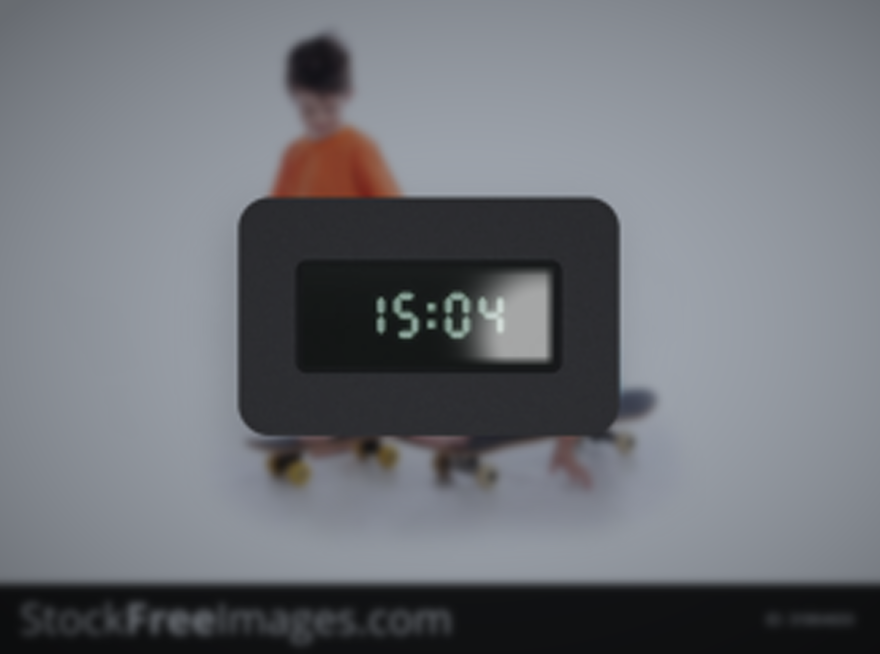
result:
T15:04
